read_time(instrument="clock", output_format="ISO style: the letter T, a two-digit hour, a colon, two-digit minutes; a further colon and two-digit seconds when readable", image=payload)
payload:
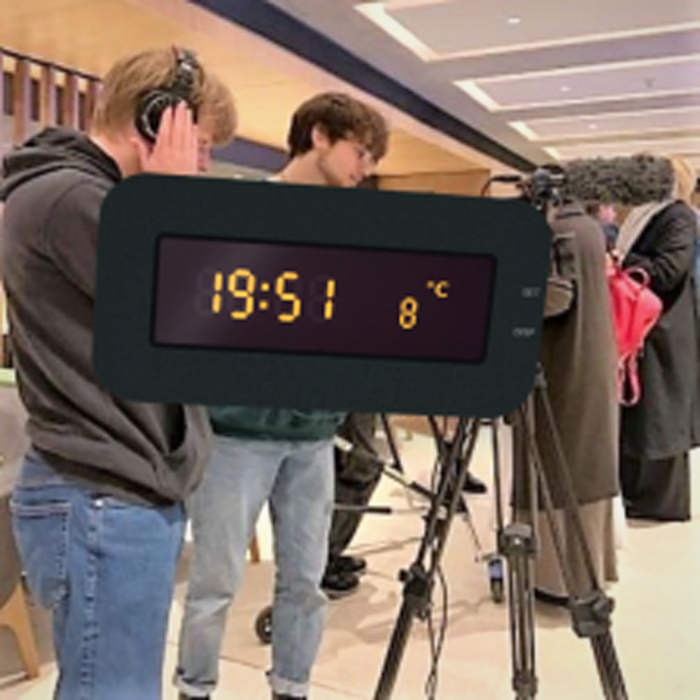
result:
T19:51
